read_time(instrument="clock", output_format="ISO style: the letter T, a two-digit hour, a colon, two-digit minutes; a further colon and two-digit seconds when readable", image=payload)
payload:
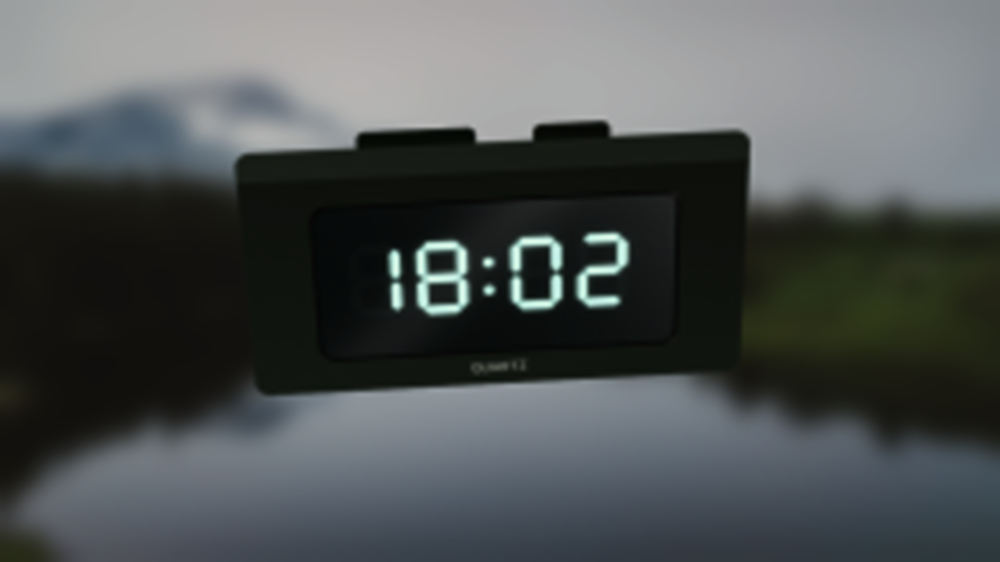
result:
T18:02
